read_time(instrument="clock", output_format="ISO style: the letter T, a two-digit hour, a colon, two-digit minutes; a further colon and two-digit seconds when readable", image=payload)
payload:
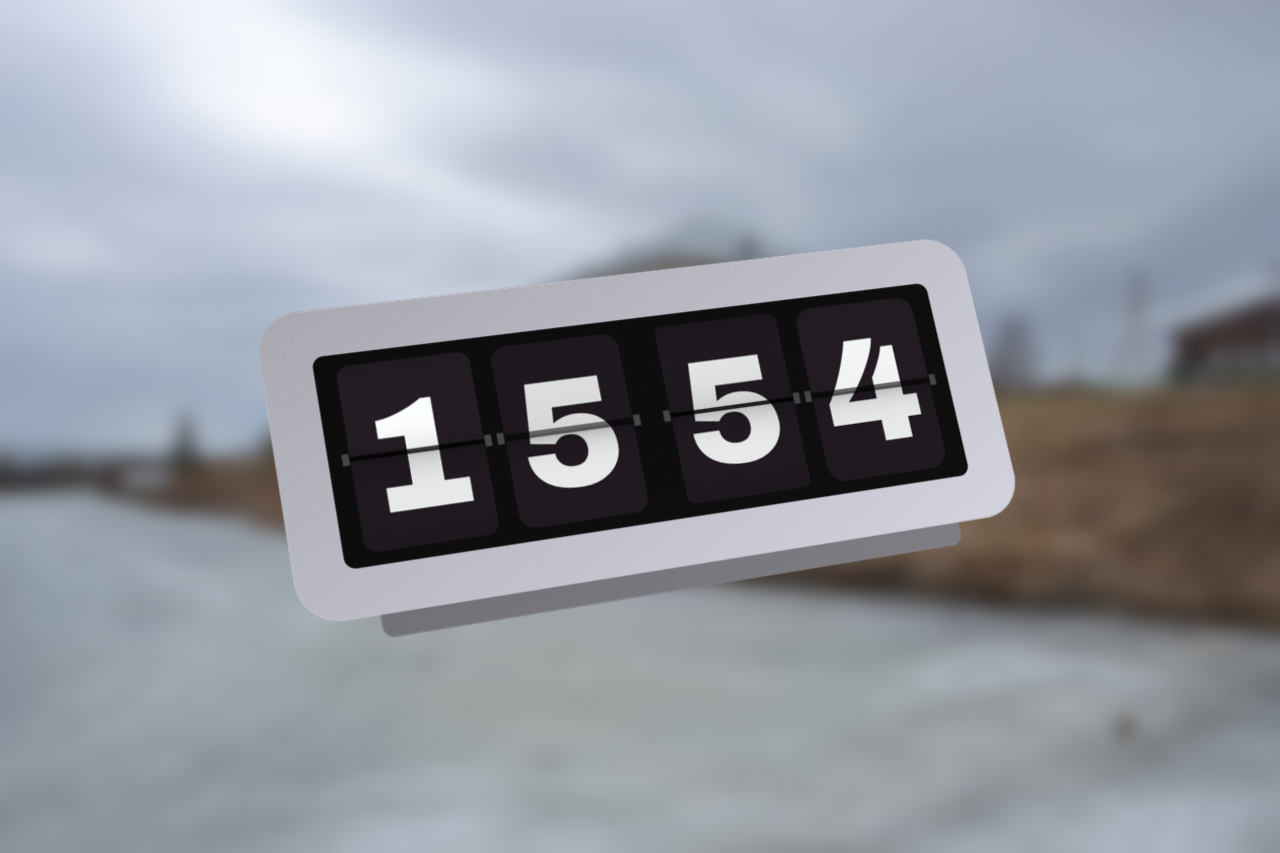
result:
T15:54
